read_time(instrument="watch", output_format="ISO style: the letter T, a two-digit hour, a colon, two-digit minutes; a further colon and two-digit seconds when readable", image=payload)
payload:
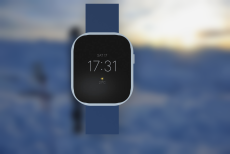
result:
T17:31
